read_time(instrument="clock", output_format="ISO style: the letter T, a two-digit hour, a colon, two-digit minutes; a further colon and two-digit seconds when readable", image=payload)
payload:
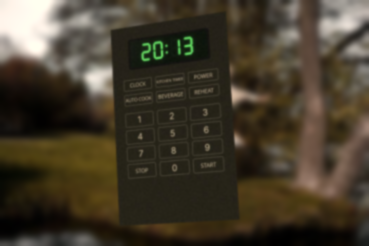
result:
T20:13
